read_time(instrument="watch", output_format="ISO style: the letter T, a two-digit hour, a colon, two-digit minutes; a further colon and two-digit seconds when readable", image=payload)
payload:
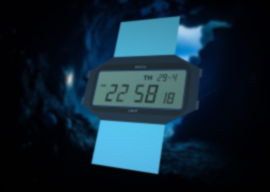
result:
T22:58:18
